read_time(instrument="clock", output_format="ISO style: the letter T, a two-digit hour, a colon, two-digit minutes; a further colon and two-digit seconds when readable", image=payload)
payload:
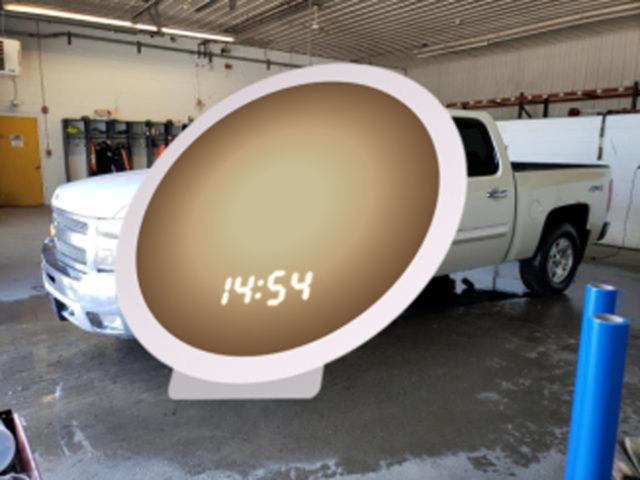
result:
T14:54
